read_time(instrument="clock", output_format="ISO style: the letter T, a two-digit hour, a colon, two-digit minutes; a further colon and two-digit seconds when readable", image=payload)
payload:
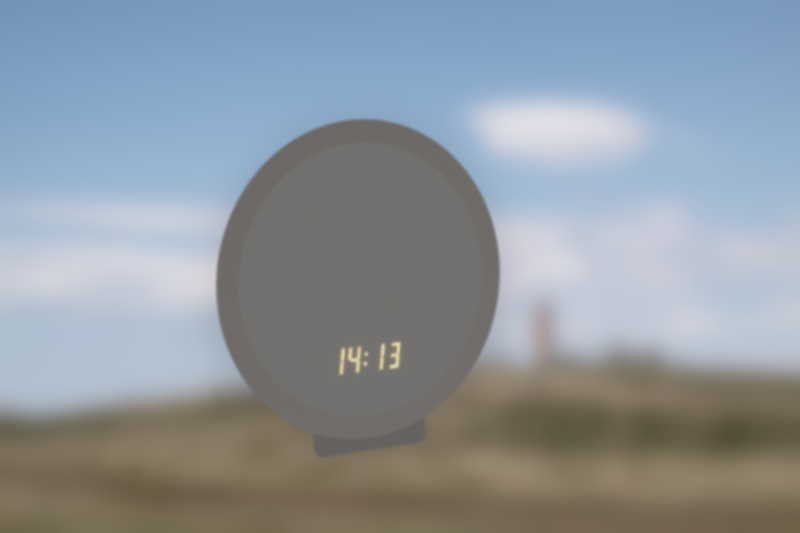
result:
T14:13
